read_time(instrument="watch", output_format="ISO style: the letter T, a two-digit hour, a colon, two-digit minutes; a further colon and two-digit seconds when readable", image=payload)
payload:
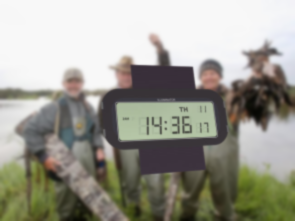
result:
T14:36:17
